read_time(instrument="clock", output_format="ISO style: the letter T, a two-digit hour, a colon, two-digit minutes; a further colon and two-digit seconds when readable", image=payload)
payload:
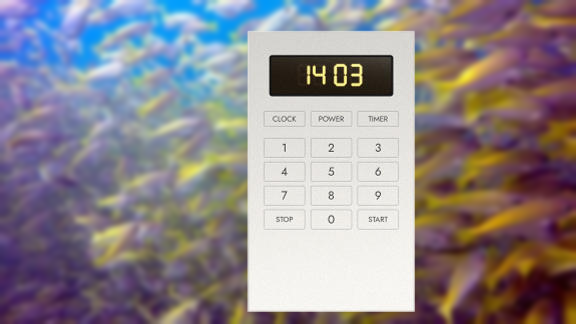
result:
T14:03
